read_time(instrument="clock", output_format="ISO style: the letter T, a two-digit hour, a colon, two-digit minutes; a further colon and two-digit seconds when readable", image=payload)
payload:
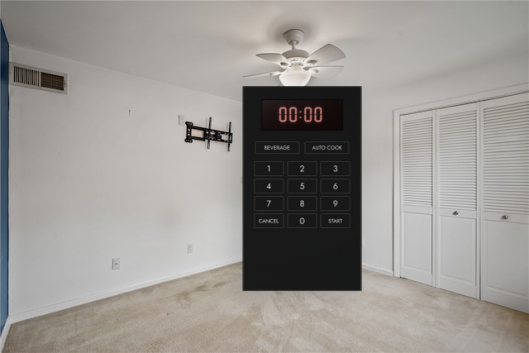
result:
T00:00
